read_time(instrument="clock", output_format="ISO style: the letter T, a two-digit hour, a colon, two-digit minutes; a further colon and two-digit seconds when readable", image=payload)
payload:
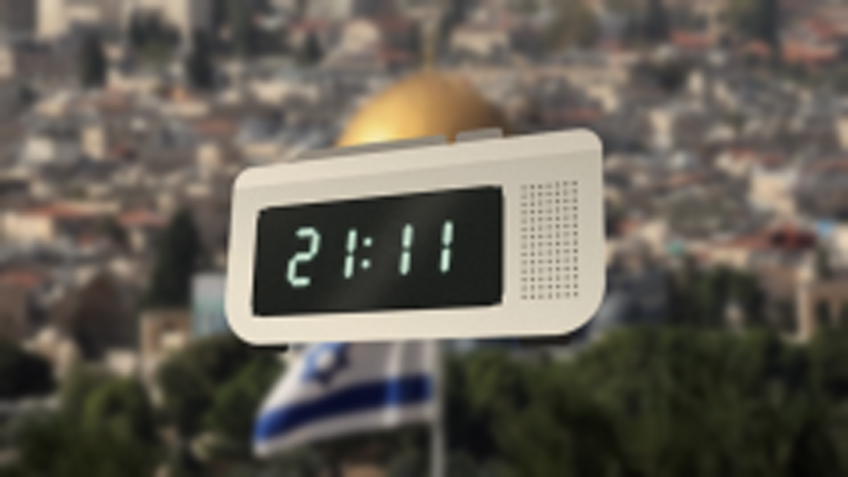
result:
T21:11
